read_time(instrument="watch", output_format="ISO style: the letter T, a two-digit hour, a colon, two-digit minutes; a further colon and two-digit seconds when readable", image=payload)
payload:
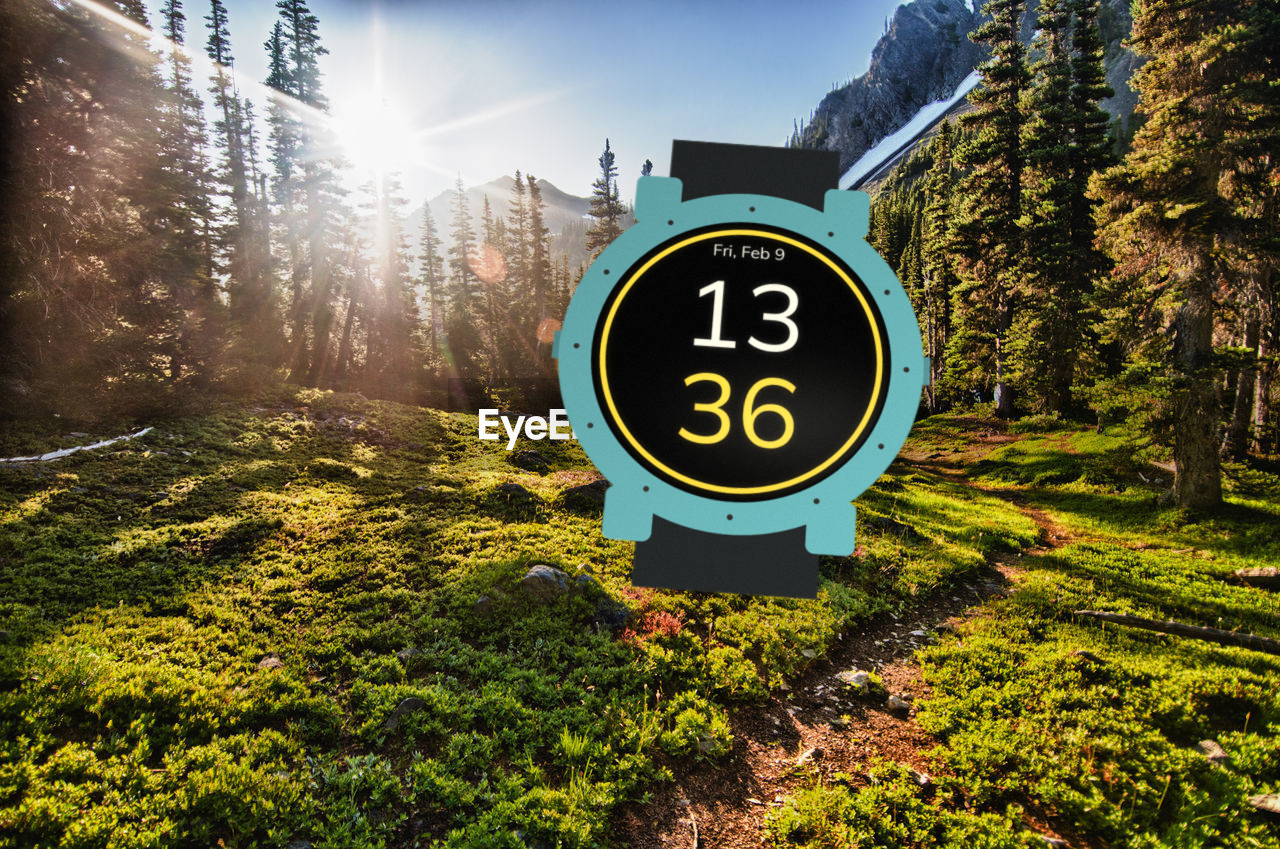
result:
T13:36
